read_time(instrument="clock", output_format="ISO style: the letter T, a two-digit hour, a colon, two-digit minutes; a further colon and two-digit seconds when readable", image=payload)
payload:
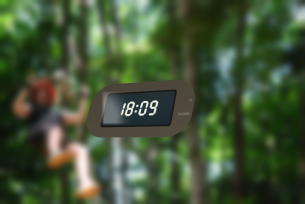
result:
T18:09
